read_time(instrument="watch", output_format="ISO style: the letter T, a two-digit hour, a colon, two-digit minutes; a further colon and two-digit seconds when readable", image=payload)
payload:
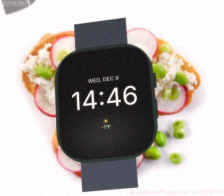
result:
T14:46
